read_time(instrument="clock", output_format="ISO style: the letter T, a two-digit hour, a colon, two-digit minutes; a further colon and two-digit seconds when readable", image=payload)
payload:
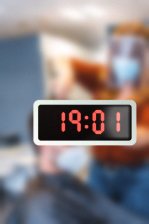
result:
T19:01
